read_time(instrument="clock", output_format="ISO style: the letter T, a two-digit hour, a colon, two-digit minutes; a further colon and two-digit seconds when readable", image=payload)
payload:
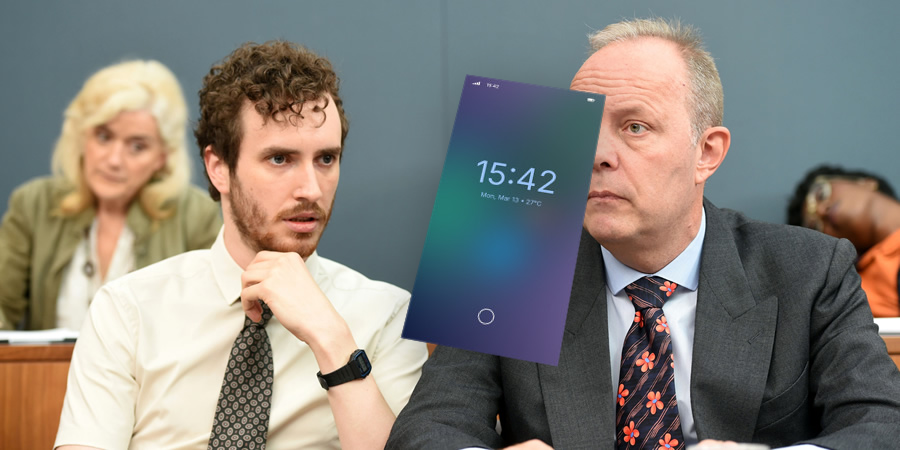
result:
T15:42
